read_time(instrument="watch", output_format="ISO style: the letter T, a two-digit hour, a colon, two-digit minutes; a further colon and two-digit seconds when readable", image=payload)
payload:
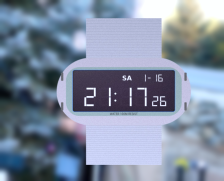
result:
T21:17:26
